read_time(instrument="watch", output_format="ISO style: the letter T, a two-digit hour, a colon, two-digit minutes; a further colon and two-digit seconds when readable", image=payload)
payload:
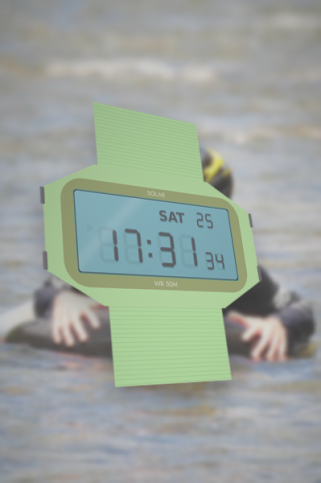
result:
T17:31:34
